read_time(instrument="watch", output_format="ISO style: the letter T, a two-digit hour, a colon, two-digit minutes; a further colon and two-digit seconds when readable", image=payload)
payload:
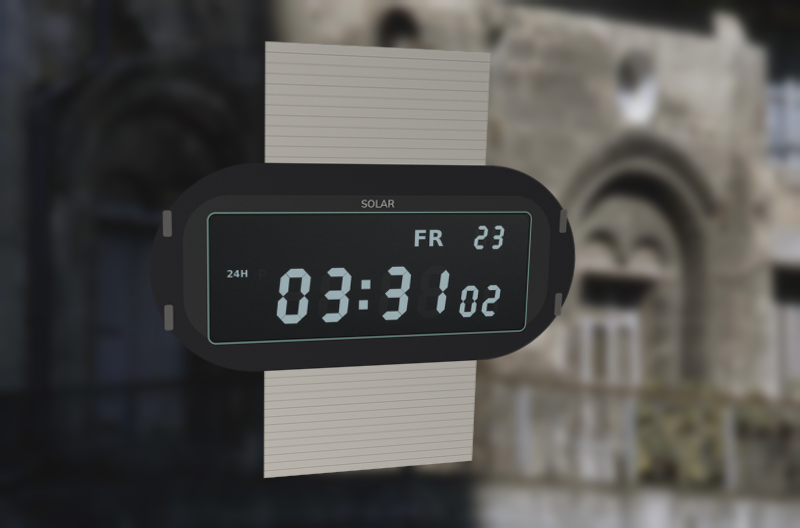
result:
T03:31:02
